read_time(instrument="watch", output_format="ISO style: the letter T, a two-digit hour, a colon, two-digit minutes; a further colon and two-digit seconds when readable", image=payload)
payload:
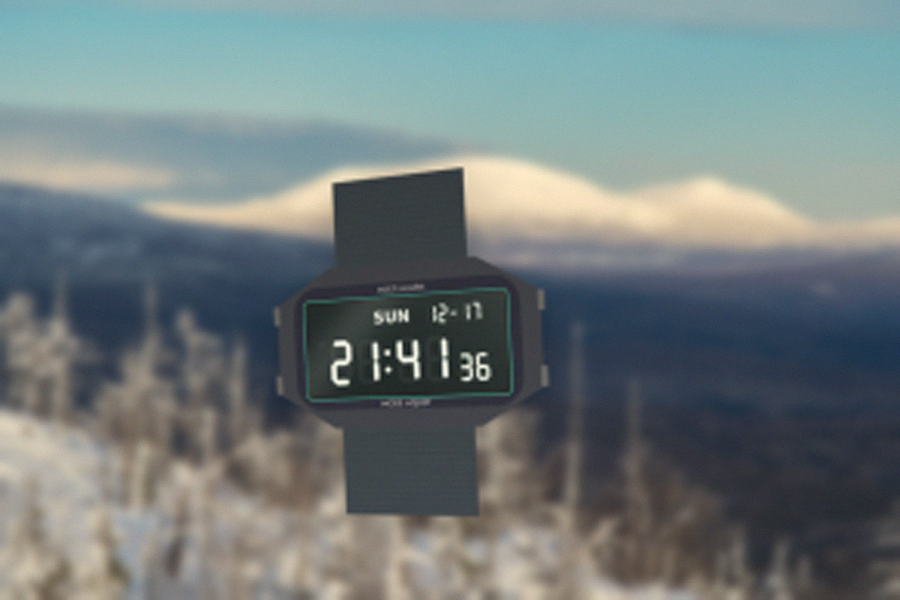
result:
T21:41:36
